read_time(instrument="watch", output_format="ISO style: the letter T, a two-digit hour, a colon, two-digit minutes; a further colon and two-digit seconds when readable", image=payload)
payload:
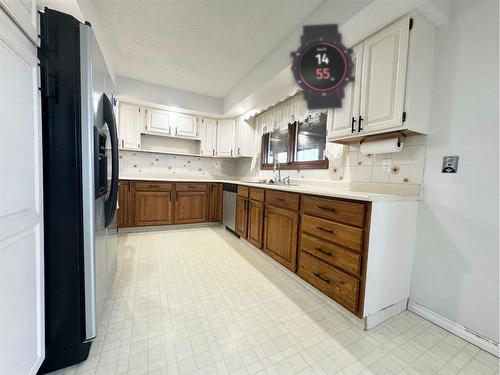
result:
T14:55
